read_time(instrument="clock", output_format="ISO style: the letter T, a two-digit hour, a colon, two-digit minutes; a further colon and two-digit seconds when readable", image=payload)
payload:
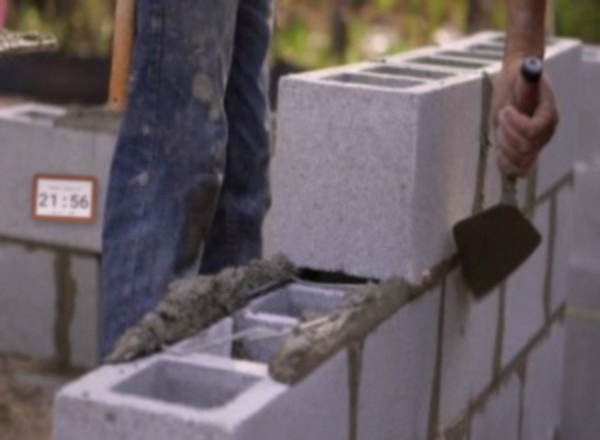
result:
T21:56
